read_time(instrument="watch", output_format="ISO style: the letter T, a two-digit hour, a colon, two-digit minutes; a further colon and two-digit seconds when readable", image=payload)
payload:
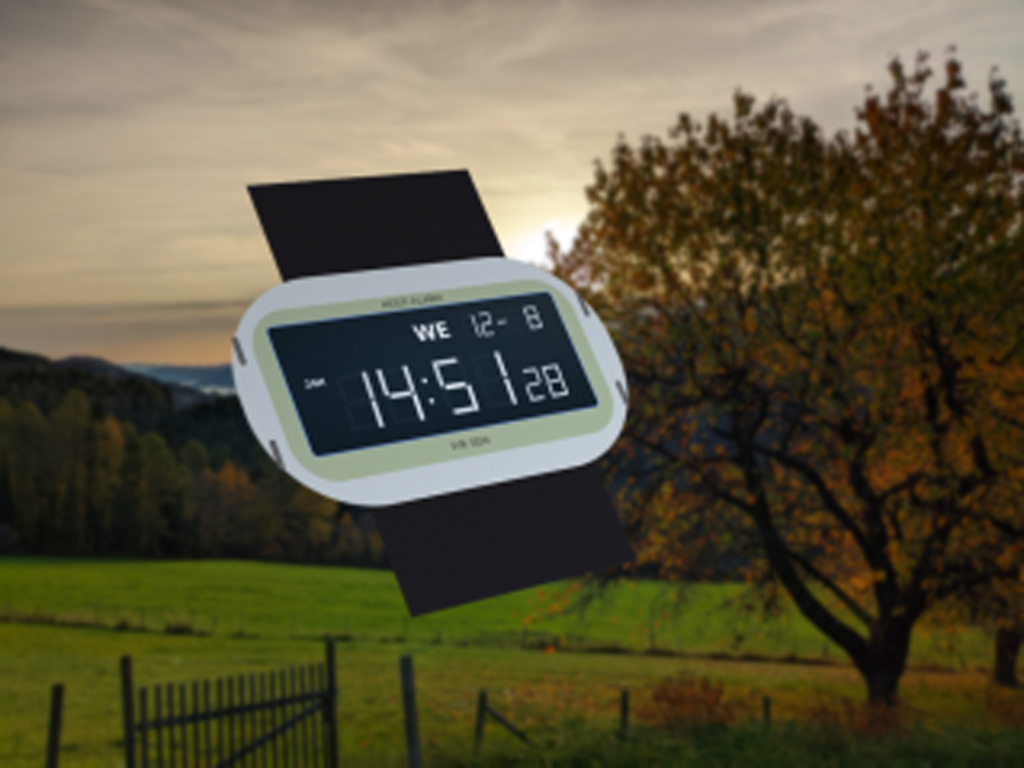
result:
T14:51:28
